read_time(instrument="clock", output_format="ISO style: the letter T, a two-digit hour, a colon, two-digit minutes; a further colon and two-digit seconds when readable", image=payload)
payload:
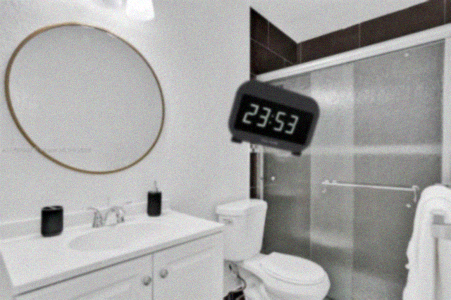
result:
T23:53
